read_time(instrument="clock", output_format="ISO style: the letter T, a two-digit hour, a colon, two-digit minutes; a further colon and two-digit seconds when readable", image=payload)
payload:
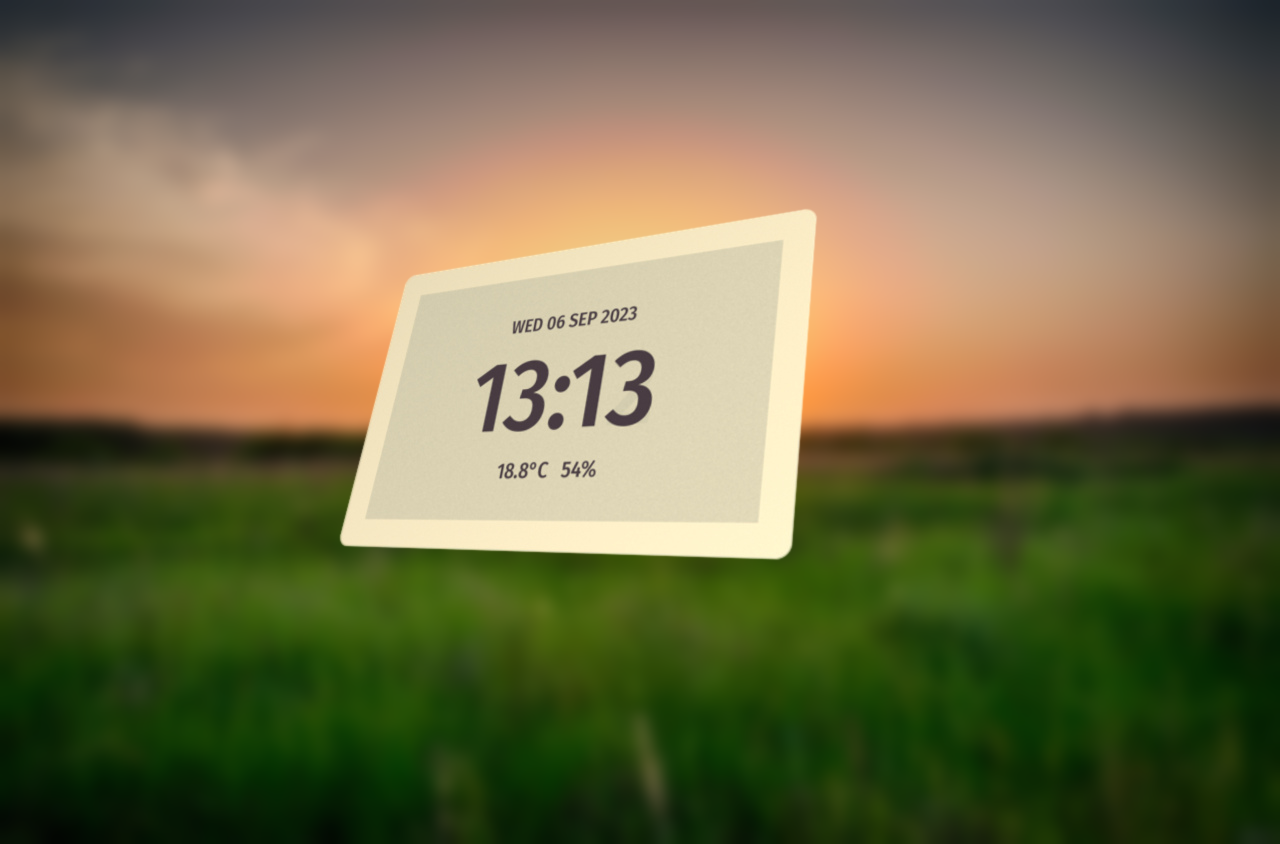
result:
T13:13
